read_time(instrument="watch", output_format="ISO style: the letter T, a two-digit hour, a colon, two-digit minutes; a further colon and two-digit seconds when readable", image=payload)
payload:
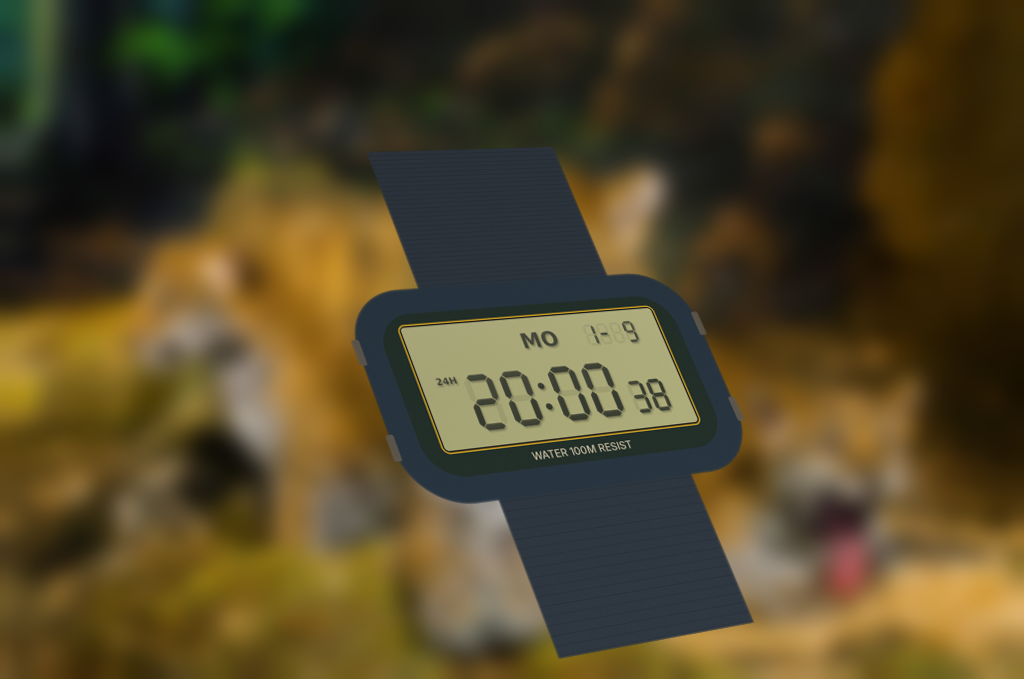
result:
T20:00:38
